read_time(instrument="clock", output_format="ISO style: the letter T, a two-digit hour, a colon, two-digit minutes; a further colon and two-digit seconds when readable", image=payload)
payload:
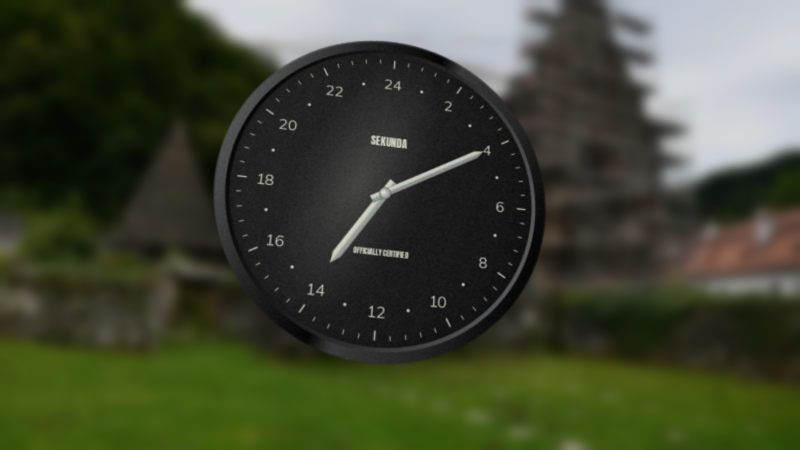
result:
T14:10
